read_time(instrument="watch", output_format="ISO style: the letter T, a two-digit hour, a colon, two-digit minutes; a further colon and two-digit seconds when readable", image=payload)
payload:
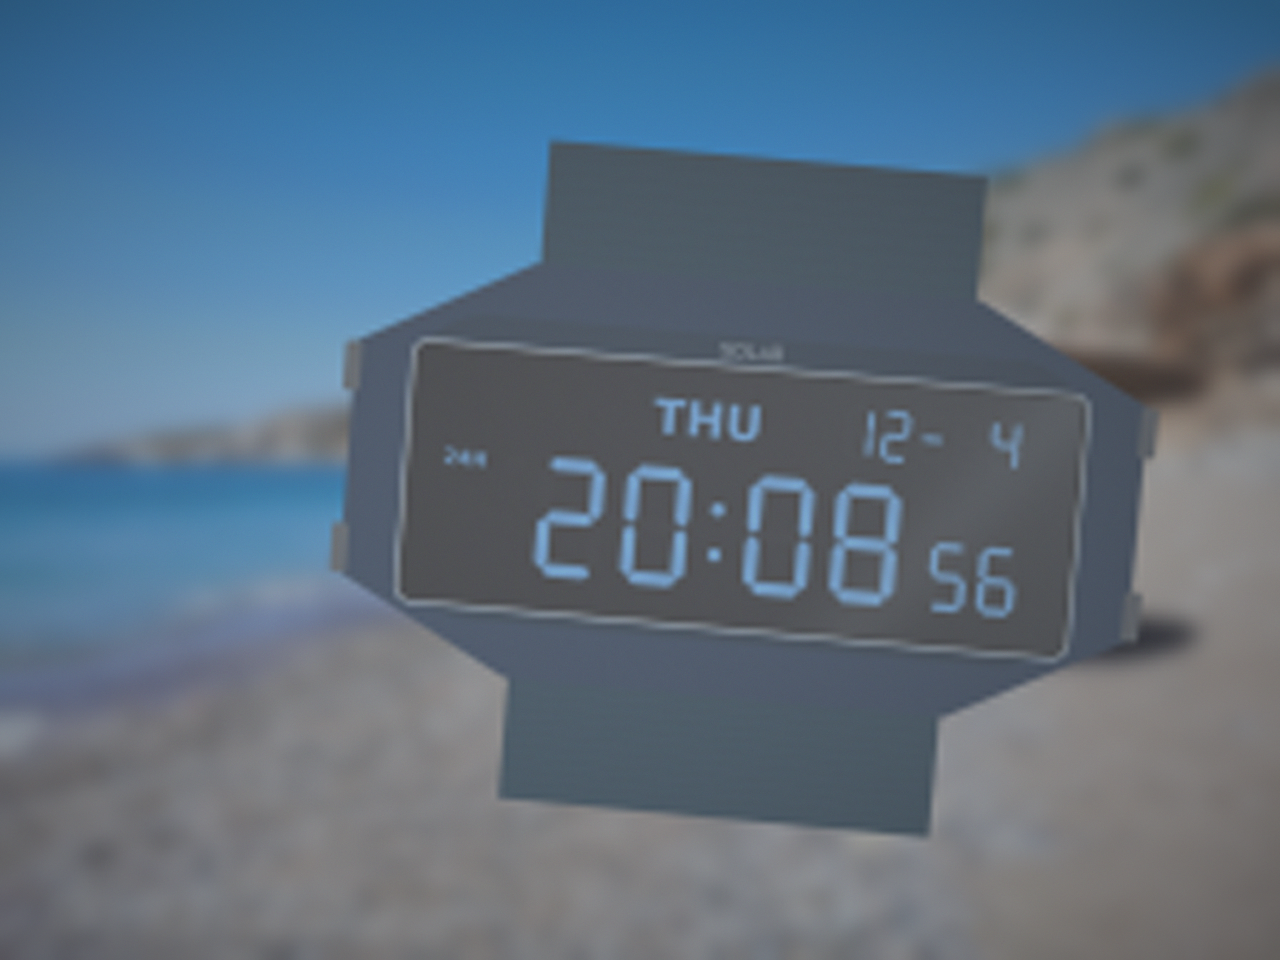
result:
T20:08:56
